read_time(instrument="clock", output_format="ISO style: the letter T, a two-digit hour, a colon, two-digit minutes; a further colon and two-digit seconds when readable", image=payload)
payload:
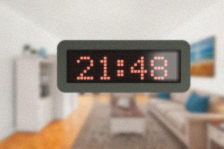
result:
T21:48
